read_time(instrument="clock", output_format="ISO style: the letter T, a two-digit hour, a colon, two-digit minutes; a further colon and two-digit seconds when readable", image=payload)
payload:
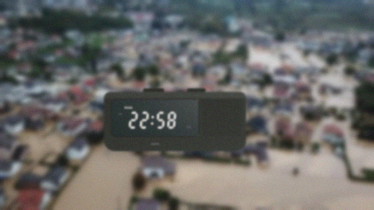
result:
T22:58
